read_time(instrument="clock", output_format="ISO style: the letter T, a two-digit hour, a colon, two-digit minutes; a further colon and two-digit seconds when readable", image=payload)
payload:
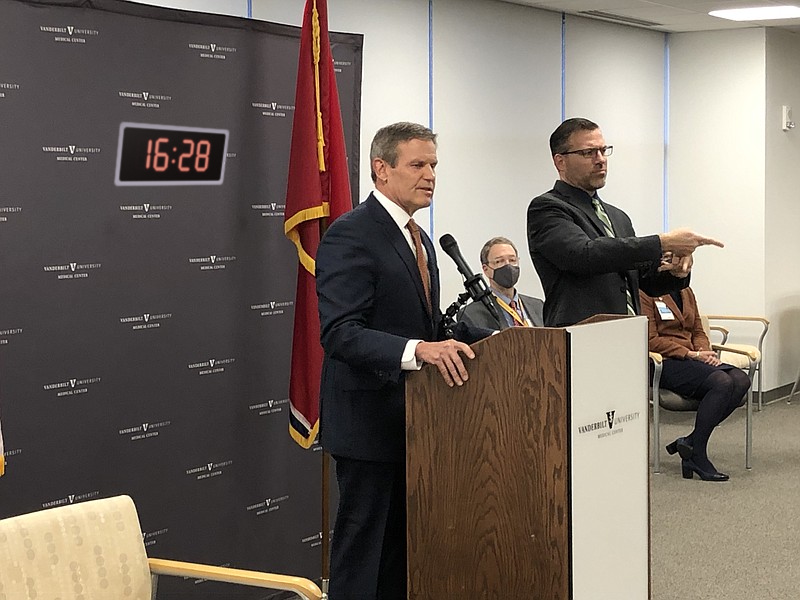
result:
T16:28
